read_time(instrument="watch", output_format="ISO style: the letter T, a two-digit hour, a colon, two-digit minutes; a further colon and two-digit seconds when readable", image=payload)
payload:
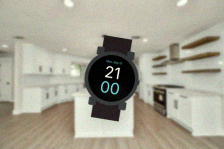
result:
T21:00
